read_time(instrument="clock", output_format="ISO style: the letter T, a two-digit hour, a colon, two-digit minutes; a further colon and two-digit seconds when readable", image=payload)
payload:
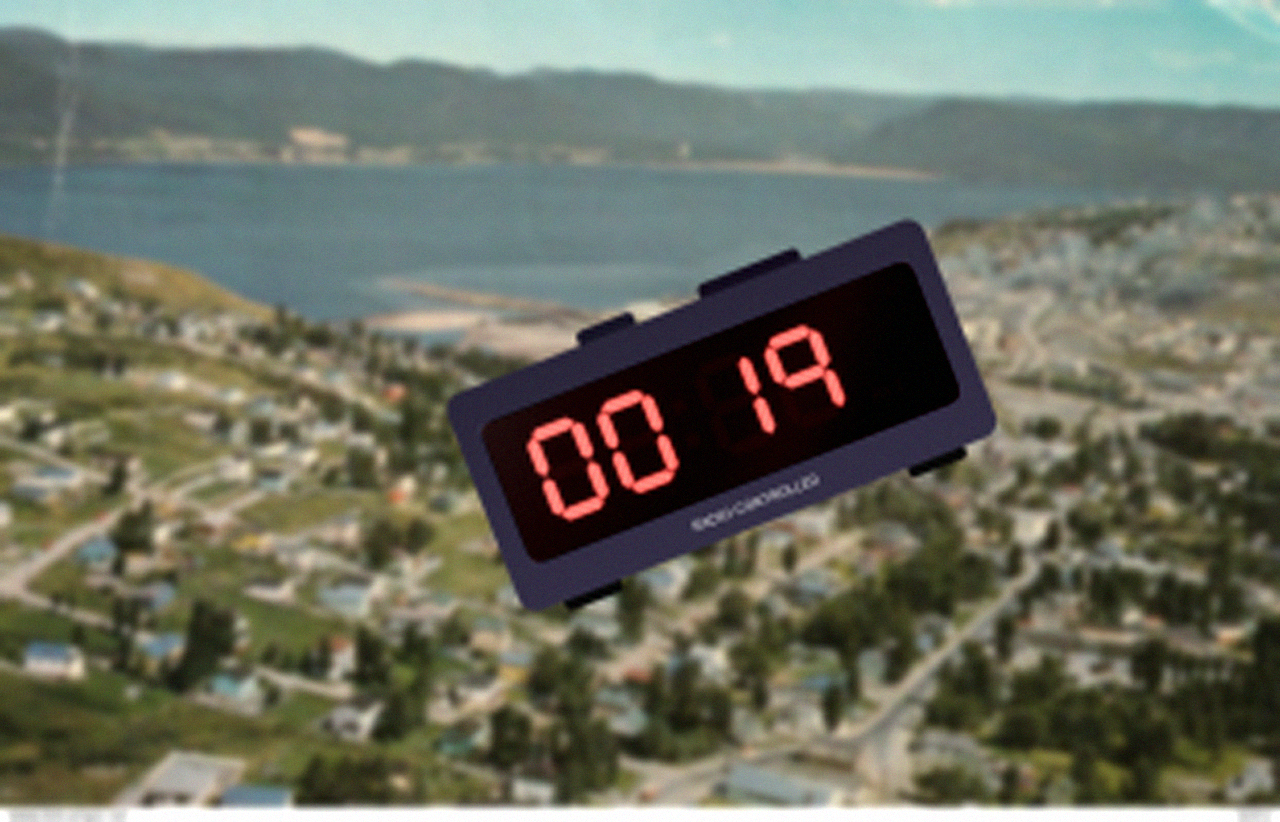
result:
T00:19
